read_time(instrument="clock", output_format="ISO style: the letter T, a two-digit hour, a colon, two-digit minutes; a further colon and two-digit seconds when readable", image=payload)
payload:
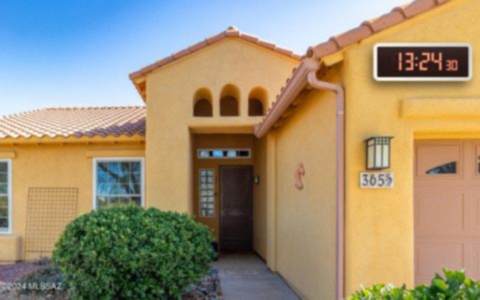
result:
T13:24
